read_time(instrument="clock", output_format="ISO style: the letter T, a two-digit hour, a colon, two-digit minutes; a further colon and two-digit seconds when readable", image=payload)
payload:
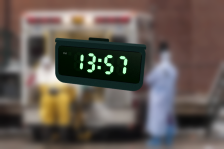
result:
T13:57
